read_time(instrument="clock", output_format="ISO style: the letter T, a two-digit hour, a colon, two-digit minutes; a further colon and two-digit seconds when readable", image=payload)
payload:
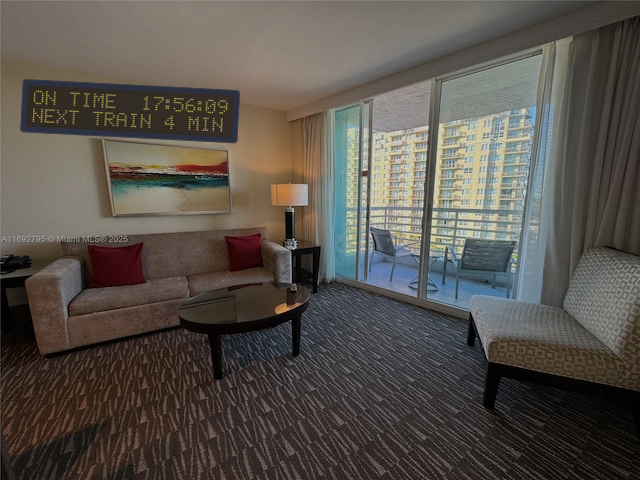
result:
T17:56:09
